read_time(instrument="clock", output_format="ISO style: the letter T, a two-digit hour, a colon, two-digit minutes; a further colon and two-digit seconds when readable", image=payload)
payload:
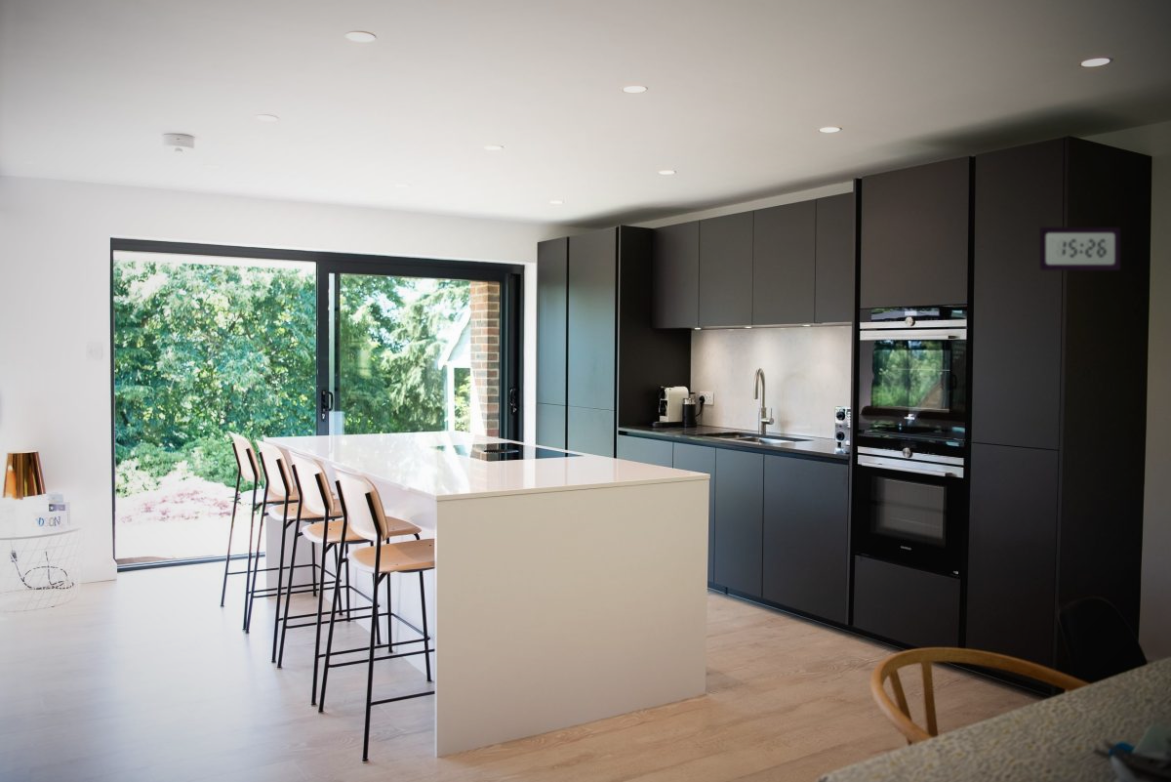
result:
T15:26
